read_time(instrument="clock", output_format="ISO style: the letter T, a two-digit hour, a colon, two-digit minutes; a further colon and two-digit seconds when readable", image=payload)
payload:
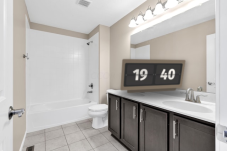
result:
T19:40
